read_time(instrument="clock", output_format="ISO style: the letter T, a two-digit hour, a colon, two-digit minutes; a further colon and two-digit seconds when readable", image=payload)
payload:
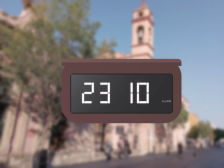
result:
T23:10
